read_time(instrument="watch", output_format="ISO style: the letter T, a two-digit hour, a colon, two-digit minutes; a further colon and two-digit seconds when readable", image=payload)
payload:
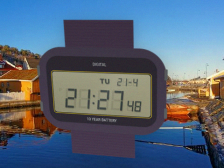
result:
T21:27:48
